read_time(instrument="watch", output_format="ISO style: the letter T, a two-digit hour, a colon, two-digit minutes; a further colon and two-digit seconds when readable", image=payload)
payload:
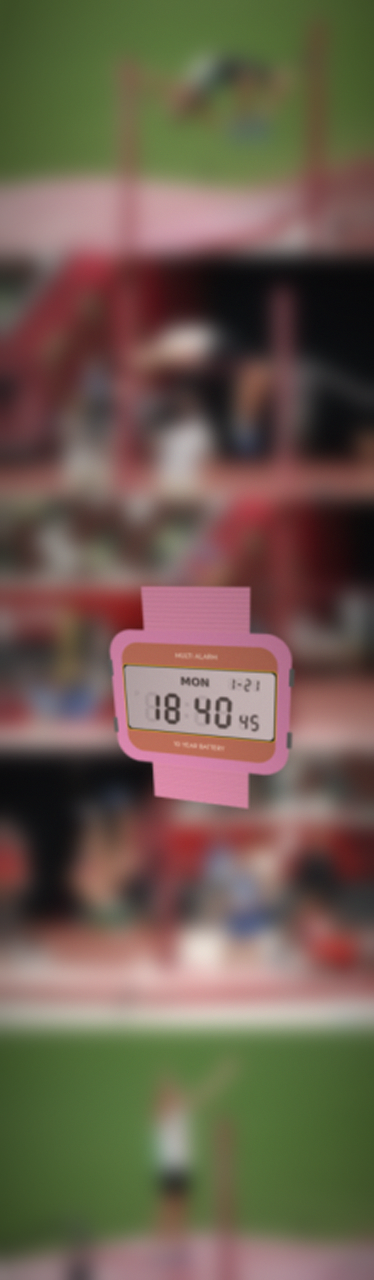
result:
T18:40:45
